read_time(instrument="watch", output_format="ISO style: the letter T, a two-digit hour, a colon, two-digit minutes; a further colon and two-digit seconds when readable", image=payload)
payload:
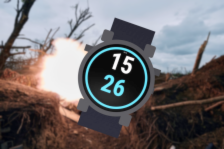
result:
T15:26
